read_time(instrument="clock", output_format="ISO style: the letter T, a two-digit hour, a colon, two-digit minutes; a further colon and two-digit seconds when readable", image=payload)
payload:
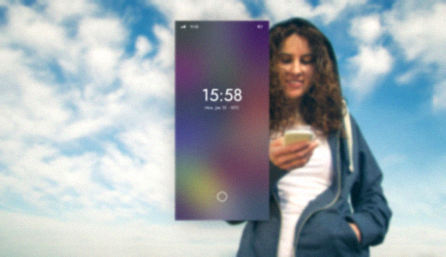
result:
T15:58
